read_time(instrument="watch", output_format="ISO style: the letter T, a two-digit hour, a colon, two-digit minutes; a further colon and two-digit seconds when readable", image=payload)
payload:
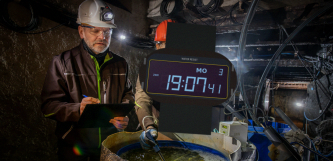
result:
T19:07:41
